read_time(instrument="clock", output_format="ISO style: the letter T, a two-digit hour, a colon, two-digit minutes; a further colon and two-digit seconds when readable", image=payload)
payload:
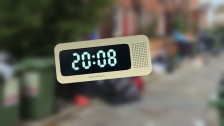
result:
T20:08
